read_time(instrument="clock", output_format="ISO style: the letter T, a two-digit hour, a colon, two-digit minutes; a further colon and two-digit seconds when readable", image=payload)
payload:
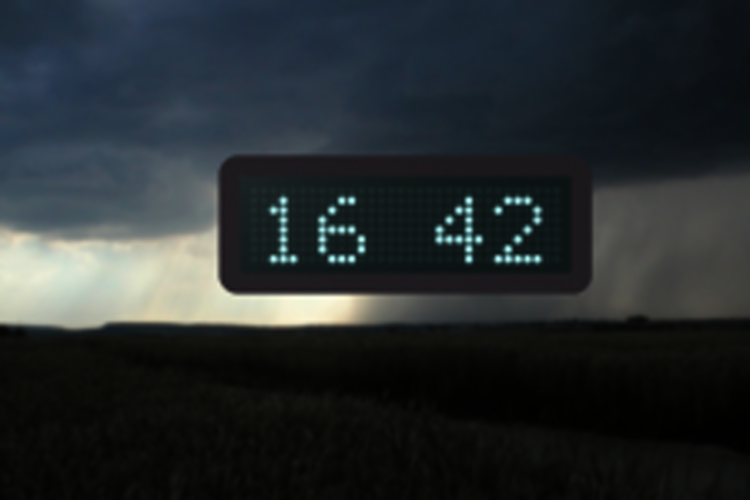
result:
T16:42
